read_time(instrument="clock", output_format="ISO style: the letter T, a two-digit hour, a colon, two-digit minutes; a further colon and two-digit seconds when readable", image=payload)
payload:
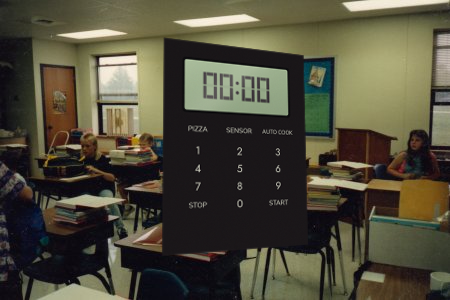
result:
T00:00
